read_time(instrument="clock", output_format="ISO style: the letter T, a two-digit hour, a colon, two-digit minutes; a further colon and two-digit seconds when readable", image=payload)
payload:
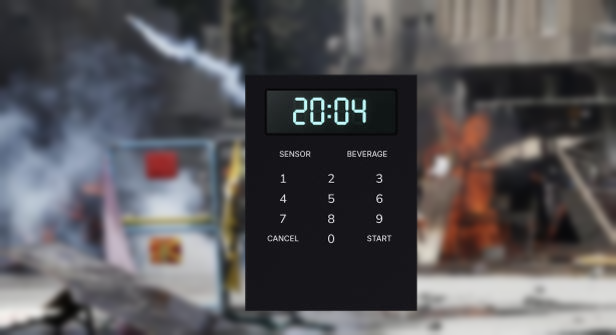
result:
T20:04
